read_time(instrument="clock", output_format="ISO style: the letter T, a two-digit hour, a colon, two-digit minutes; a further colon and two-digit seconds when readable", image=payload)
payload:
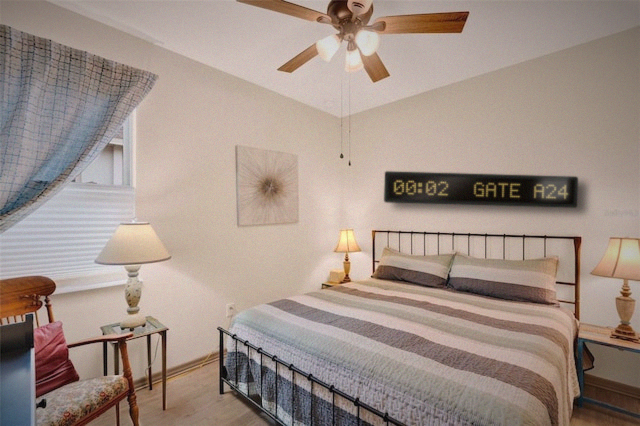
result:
T00:02
